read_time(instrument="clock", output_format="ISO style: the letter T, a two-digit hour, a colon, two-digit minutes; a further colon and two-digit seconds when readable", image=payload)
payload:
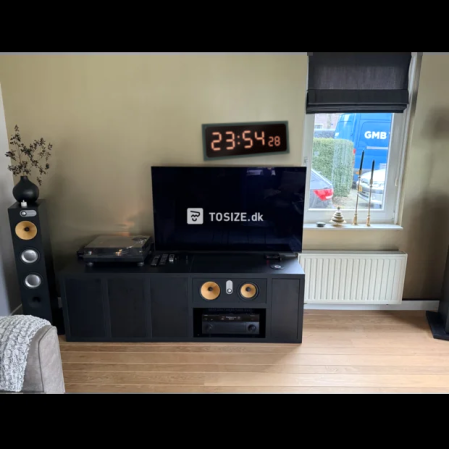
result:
T23:54:28
